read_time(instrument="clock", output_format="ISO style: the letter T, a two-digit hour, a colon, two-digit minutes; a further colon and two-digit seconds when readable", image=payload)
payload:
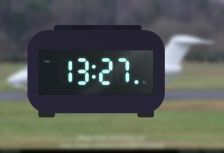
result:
T13:27
